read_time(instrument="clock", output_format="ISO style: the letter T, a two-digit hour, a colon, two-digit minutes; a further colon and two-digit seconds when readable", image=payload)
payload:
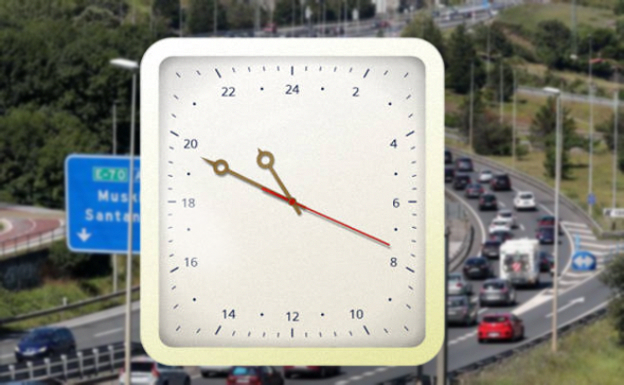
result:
T21:49:19
